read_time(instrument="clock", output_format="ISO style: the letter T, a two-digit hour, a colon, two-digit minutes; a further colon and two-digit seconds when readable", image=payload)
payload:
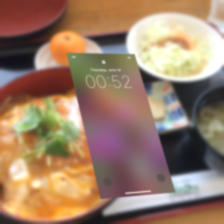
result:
T00:52
